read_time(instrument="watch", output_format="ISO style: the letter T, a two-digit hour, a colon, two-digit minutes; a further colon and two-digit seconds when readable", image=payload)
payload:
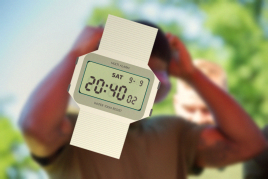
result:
T20:40:02
